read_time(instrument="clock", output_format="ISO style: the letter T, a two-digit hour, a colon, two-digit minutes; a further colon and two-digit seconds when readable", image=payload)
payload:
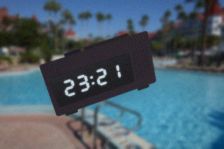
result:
T23:21
